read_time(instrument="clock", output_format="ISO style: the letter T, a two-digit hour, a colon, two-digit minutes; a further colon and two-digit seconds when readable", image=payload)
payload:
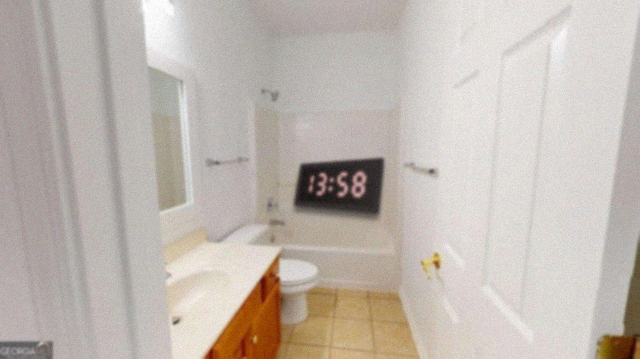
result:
T13:58
